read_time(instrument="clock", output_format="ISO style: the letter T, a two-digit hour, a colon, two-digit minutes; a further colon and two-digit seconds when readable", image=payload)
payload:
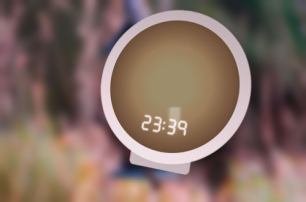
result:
T23:39
